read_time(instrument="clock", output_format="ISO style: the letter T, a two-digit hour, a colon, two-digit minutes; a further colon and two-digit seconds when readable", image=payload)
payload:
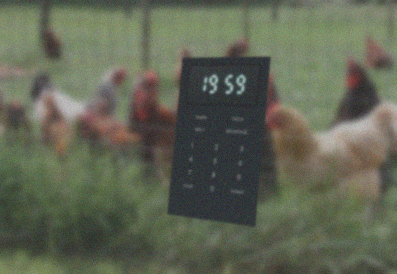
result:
T19:59
